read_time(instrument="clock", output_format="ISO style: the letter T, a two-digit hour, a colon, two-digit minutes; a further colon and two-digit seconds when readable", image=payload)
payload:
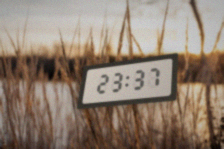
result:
T23:37
